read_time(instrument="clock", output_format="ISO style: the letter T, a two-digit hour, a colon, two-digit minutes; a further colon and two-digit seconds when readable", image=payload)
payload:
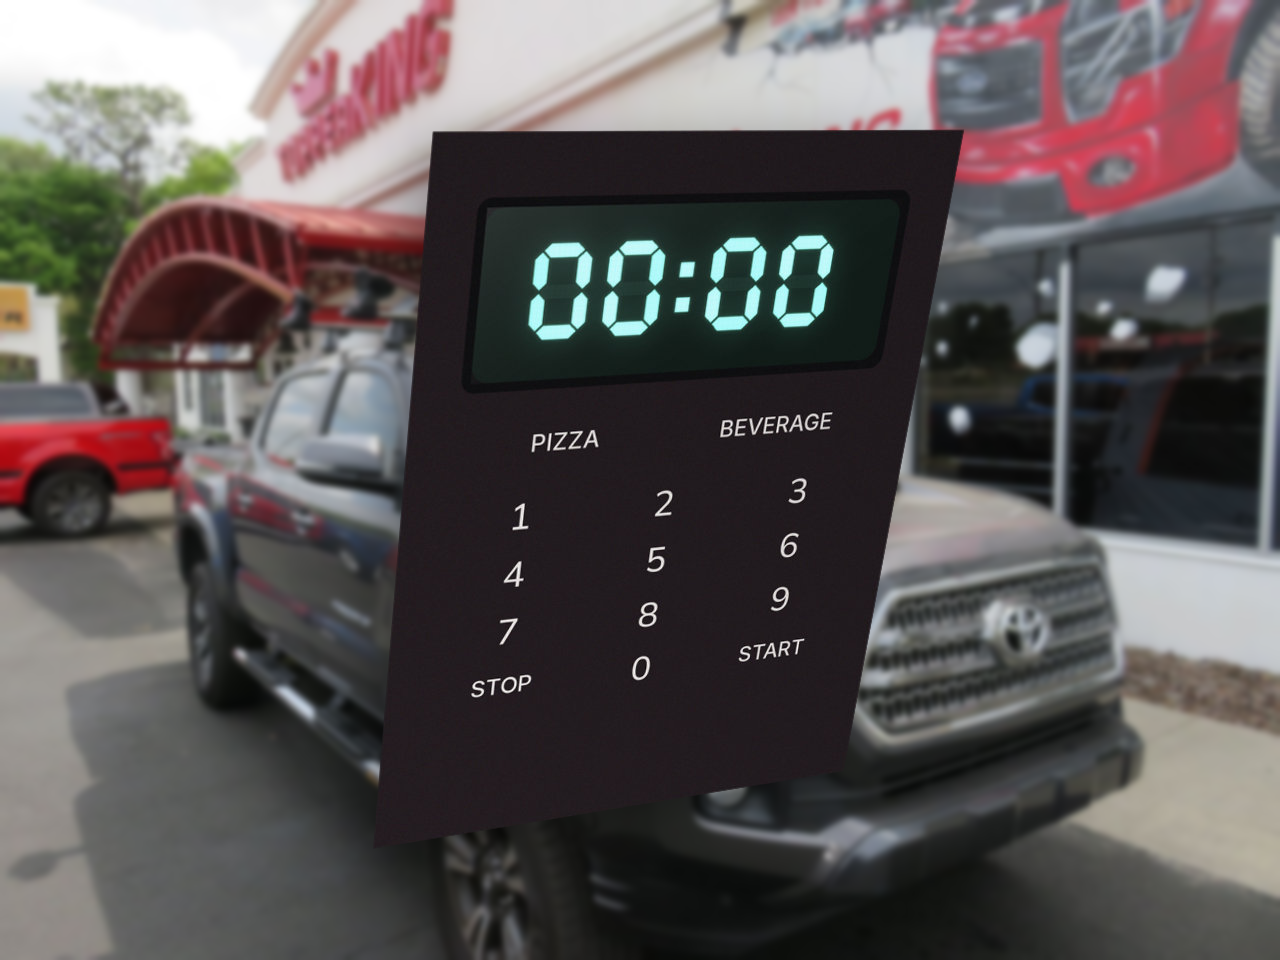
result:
T00:00
